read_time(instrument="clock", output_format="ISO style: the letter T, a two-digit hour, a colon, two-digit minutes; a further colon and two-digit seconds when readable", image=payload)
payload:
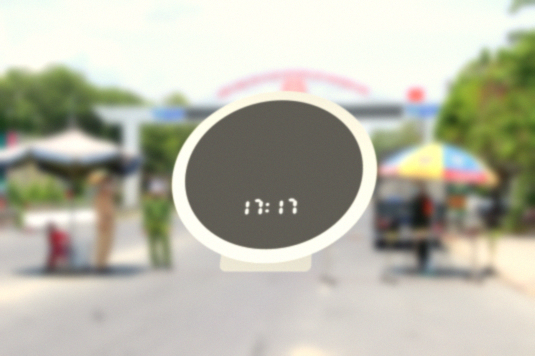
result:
T17:17
